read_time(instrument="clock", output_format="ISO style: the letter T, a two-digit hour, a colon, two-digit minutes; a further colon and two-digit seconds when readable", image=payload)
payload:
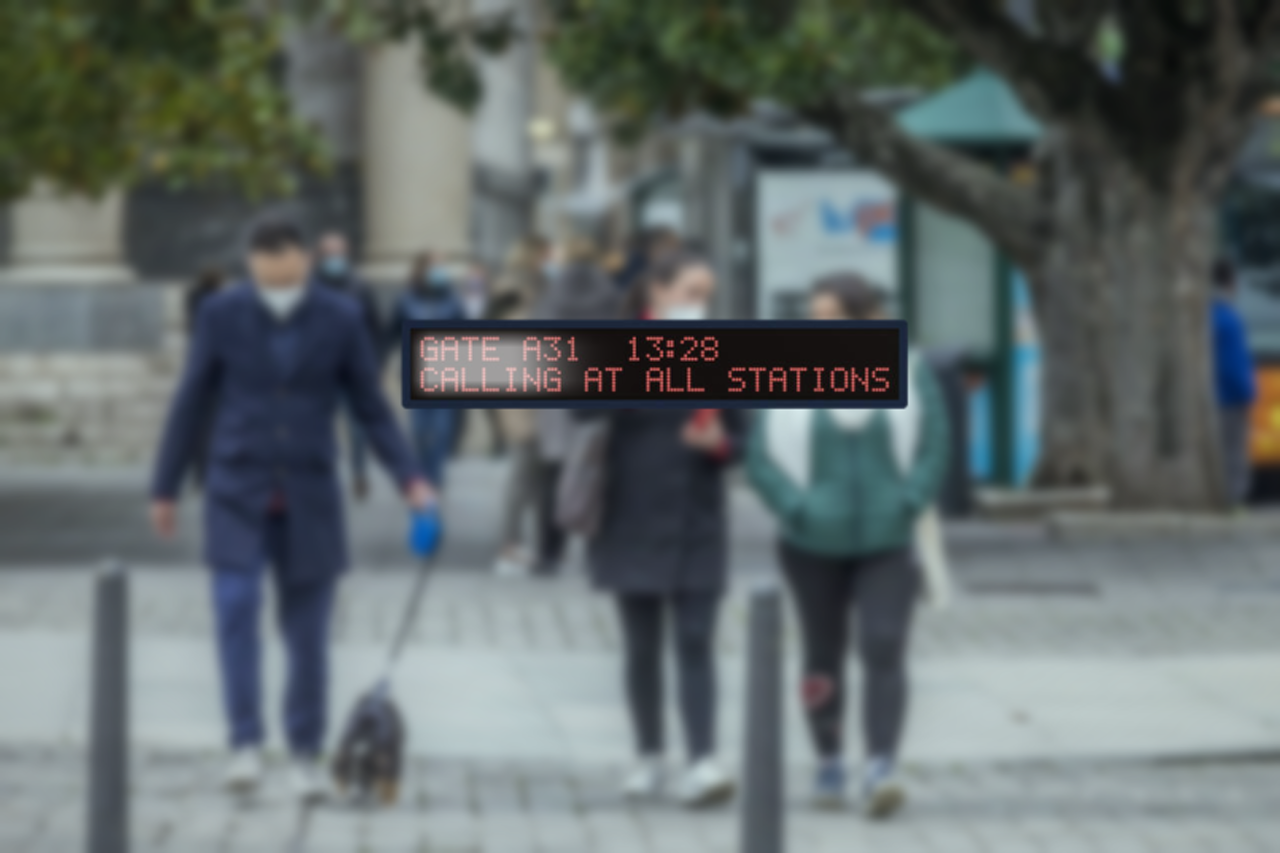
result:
T13:28
